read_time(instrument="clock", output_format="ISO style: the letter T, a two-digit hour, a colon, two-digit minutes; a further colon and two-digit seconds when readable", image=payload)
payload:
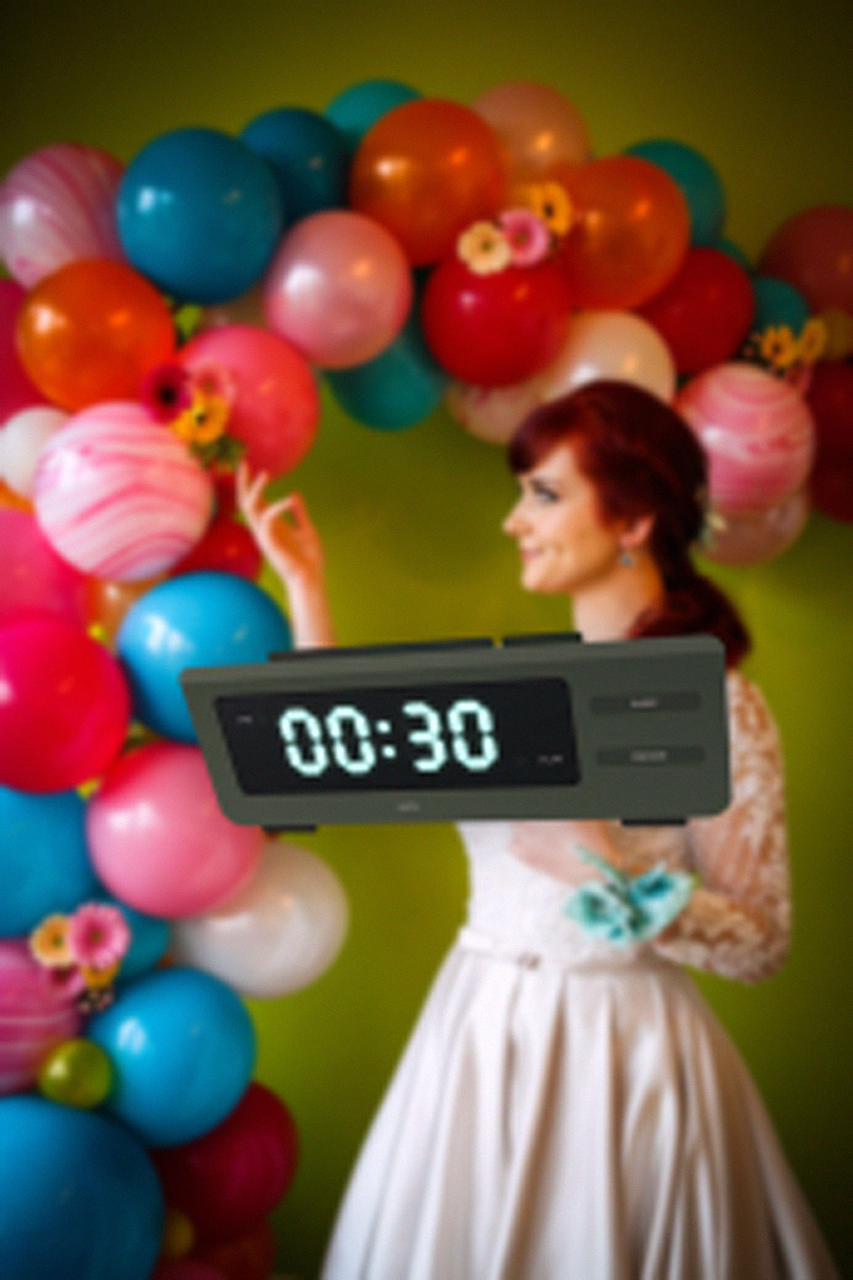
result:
T00:30
